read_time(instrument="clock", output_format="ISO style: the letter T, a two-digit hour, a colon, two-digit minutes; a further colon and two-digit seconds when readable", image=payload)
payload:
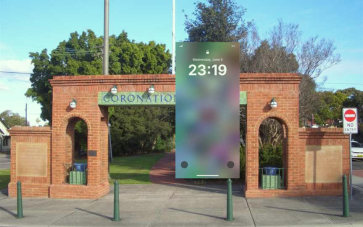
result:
T23:19
